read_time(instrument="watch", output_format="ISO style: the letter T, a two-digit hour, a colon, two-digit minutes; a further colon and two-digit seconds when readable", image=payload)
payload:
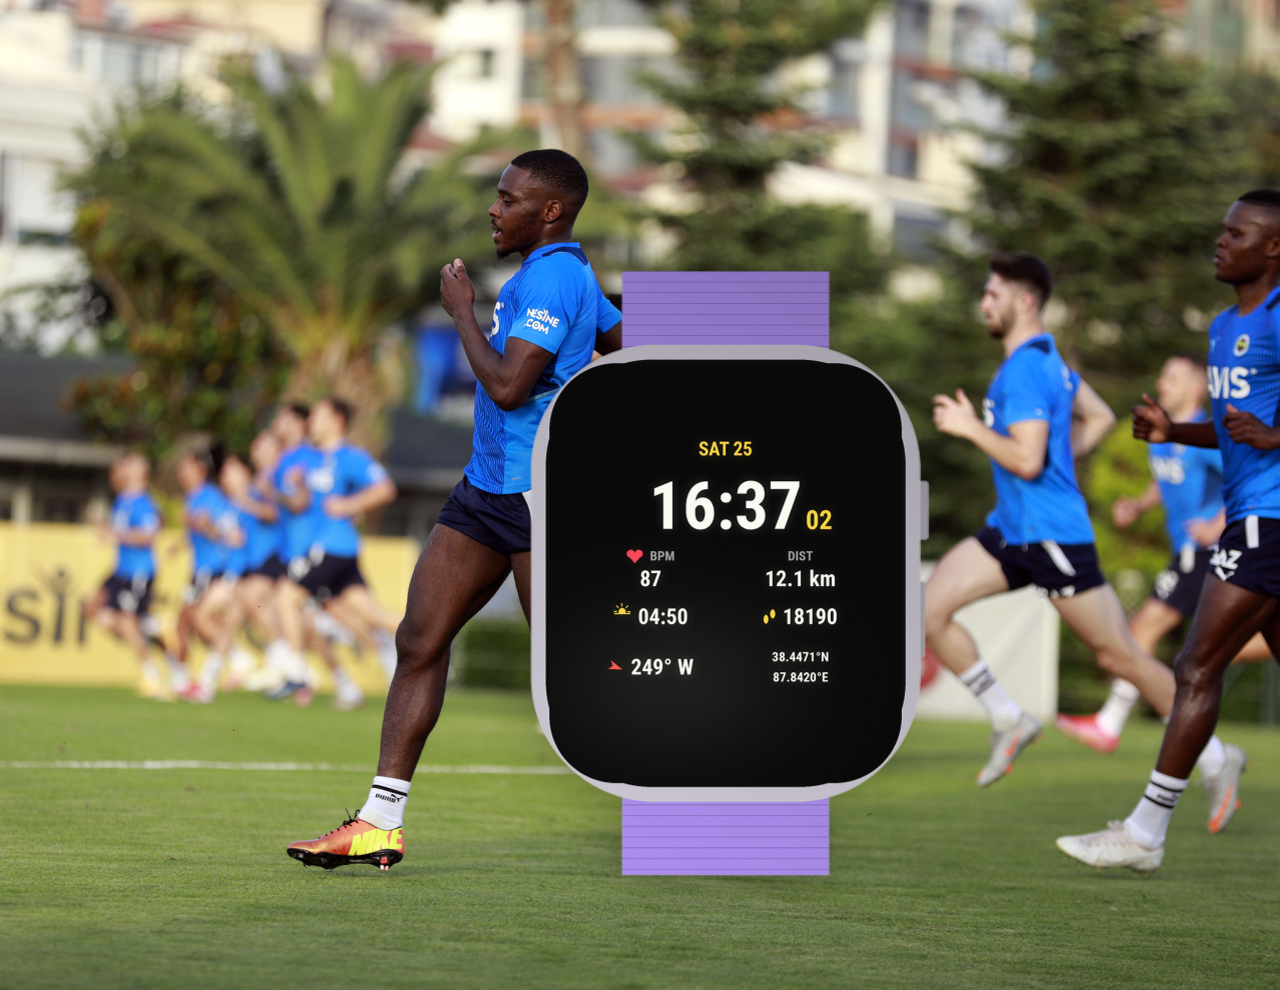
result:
T16:37:02
